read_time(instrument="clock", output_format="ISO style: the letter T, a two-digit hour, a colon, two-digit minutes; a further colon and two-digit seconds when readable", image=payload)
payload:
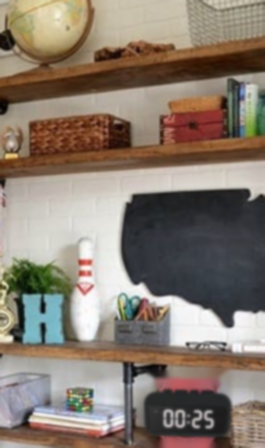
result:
T00:25
